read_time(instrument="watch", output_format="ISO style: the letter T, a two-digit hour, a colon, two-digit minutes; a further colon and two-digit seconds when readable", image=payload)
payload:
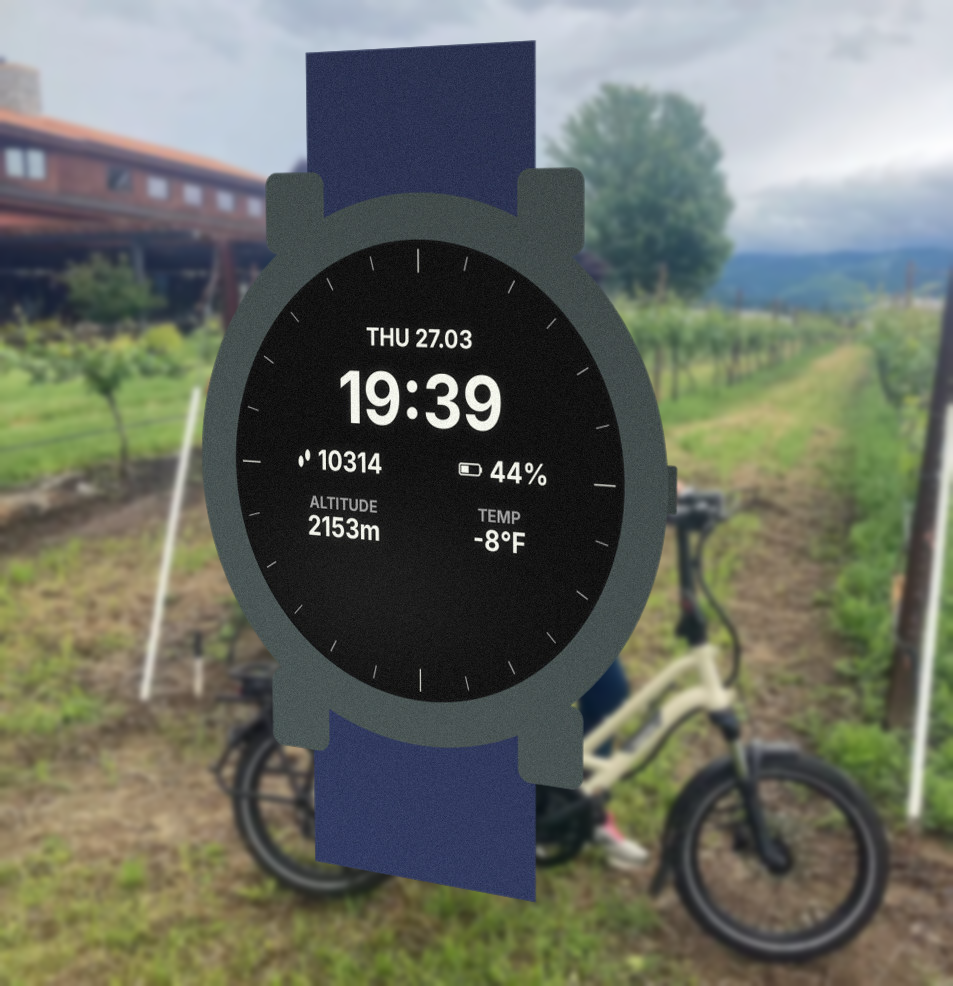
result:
T19:39
